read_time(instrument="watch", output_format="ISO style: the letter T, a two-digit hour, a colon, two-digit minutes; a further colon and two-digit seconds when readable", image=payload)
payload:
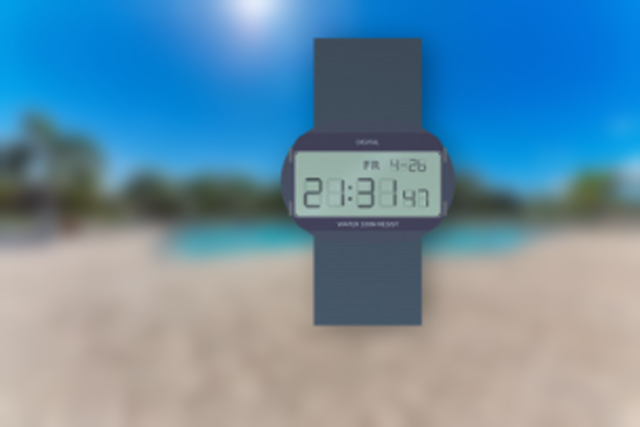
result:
T21:31:47
